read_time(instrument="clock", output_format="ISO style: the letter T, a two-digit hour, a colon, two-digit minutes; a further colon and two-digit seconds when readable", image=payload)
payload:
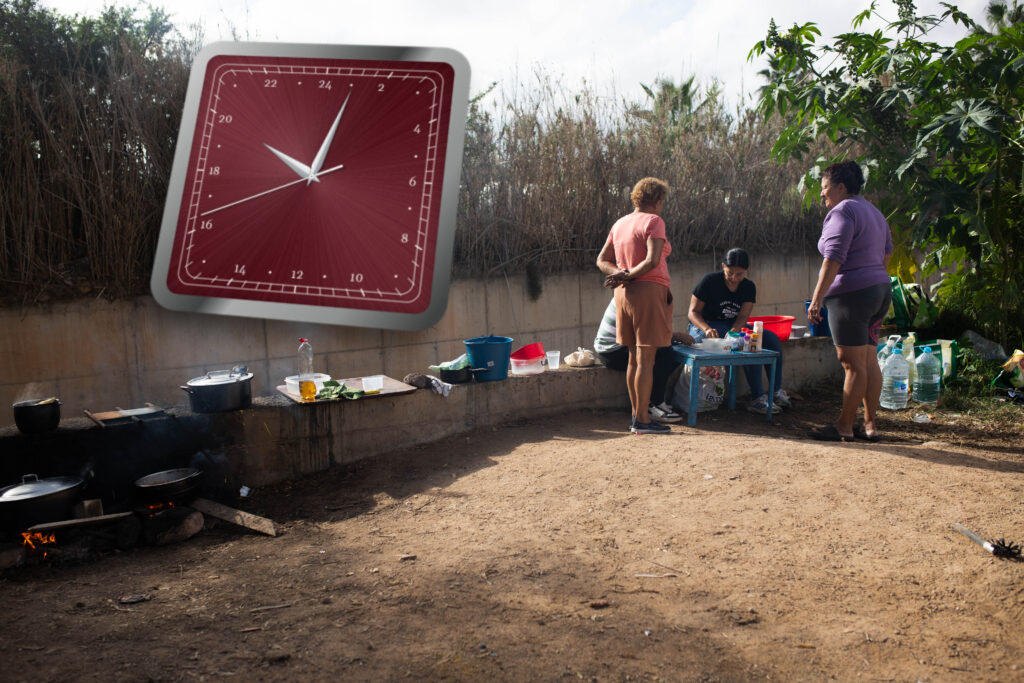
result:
T20:02:41
